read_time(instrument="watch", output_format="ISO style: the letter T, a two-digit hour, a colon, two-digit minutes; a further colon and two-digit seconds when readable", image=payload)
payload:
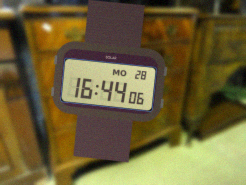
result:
T16:44:06
